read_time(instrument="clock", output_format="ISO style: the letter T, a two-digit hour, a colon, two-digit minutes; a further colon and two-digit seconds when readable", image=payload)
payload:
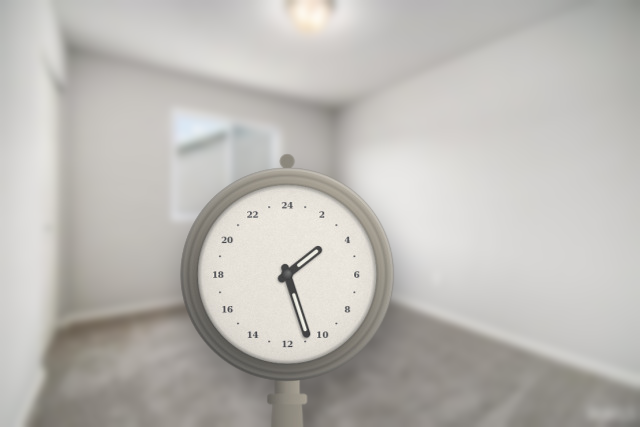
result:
T03:27
